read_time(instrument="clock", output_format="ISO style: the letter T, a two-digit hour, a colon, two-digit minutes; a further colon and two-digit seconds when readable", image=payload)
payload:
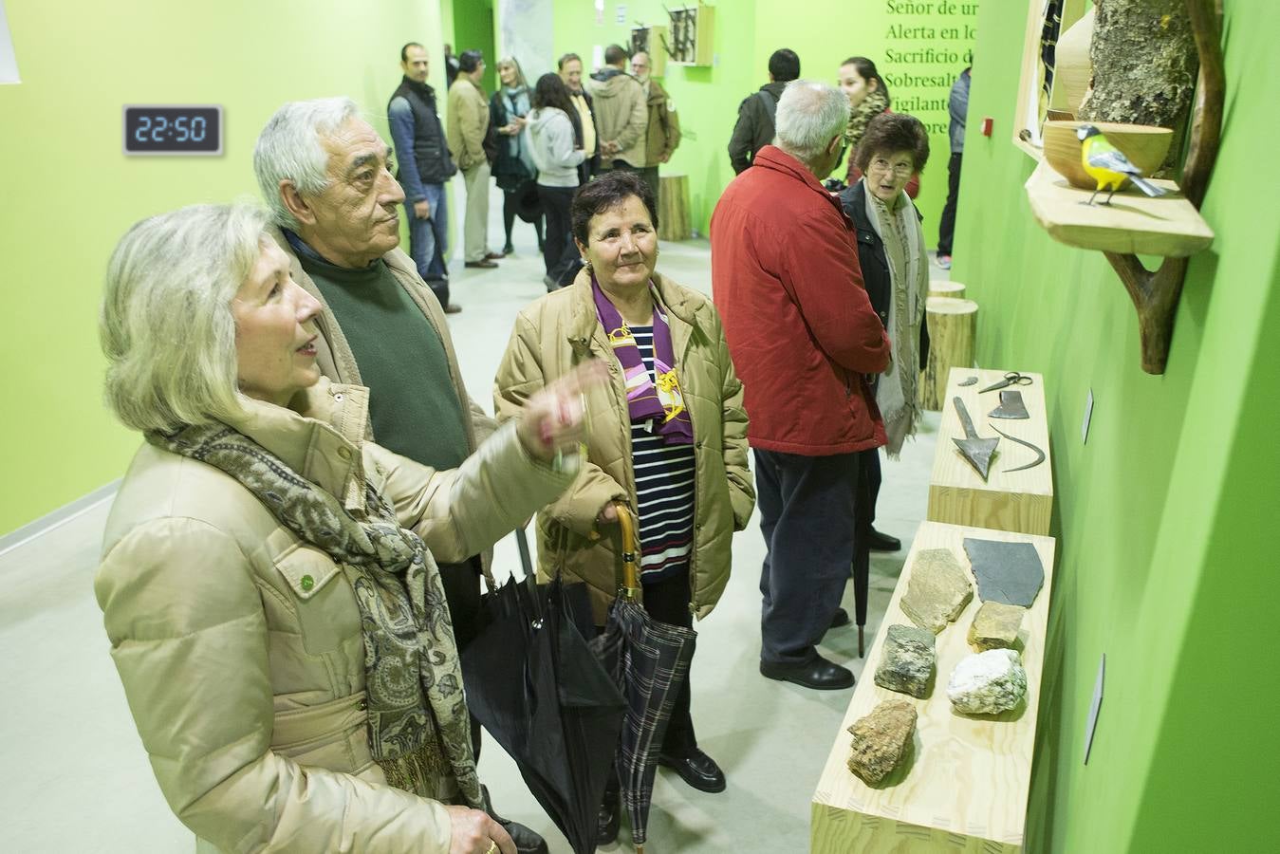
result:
T22:50
